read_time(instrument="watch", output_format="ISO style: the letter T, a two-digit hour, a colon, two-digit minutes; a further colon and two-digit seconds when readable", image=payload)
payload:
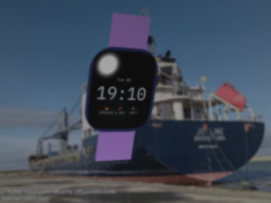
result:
T19:10
